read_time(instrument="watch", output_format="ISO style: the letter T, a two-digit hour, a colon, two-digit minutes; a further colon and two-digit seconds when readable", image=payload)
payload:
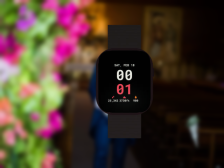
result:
T00:01
